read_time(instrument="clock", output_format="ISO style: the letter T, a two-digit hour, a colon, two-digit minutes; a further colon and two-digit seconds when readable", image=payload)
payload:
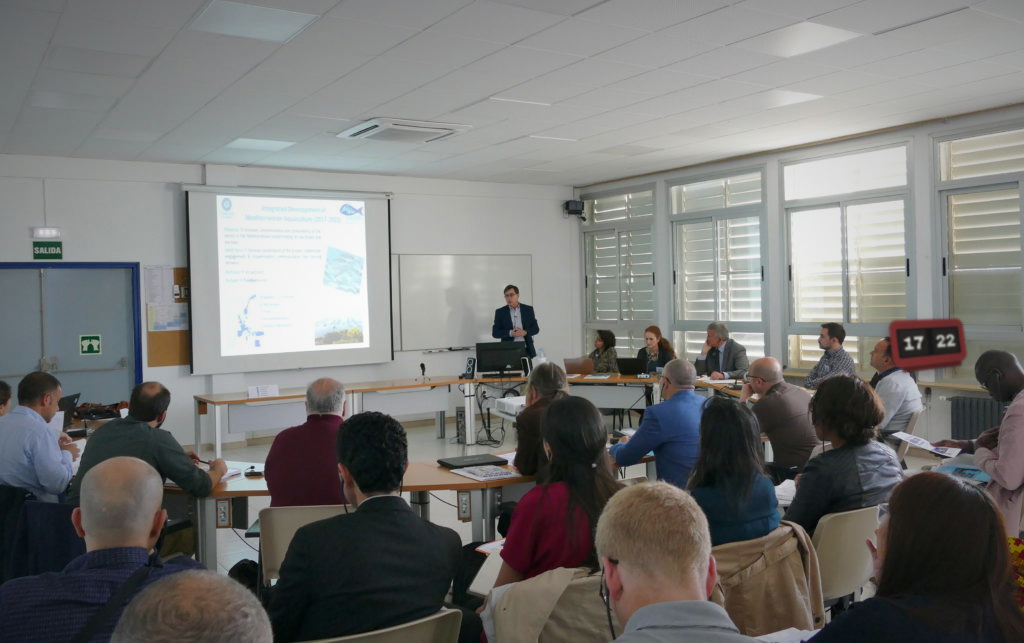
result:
T17:22
